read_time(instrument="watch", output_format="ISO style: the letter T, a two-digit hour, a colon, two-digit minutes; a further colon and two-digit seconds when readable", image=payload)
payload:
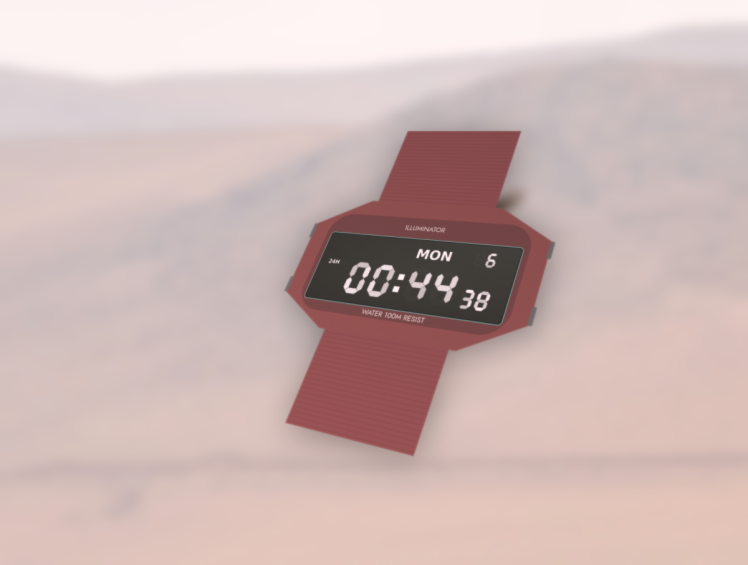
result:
T00:44:38
